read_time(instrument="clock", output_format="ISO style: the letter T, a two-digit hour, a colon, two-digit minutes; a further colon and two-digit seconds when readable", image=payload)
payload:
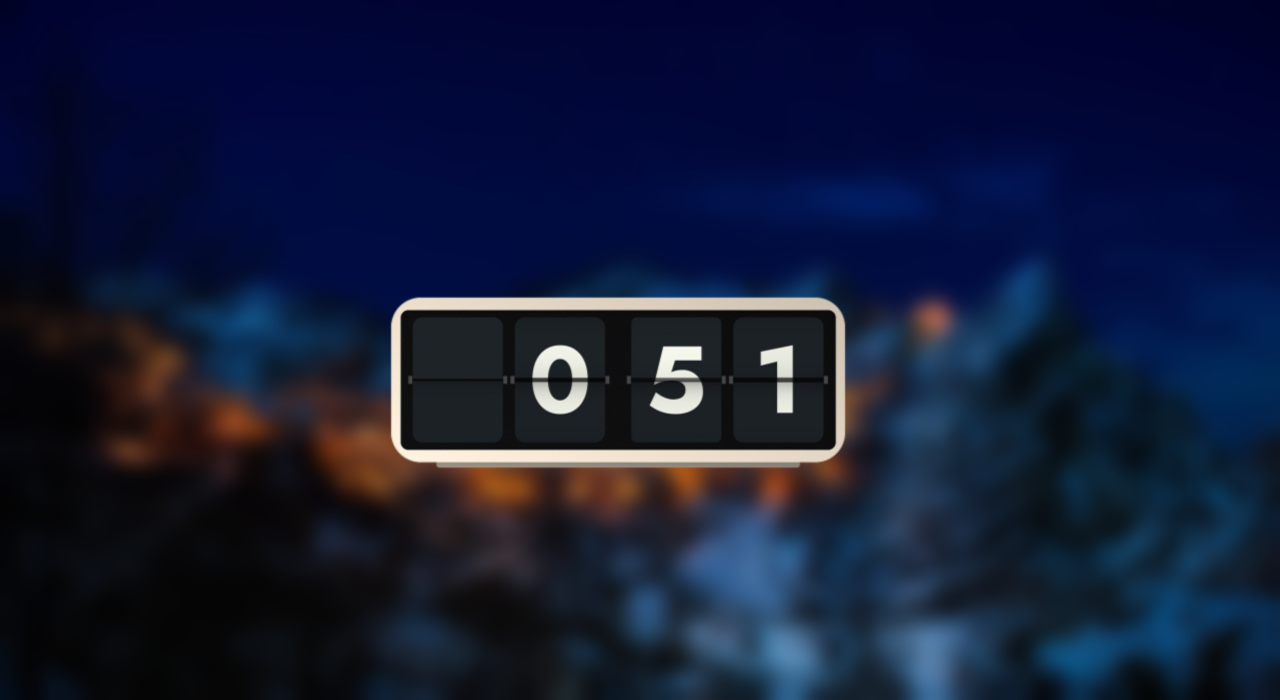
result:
T00:51
